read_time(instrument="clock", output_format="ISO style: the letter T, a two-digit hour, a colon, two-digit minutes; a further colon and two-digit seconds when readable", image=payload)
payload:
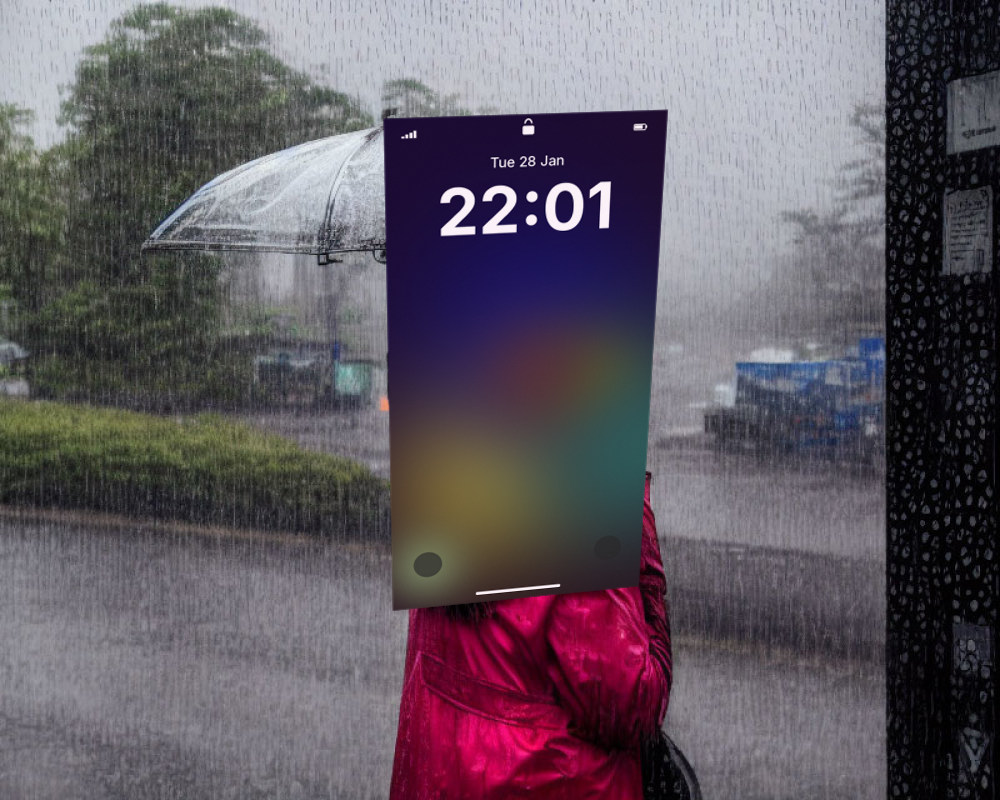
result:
T22:01
